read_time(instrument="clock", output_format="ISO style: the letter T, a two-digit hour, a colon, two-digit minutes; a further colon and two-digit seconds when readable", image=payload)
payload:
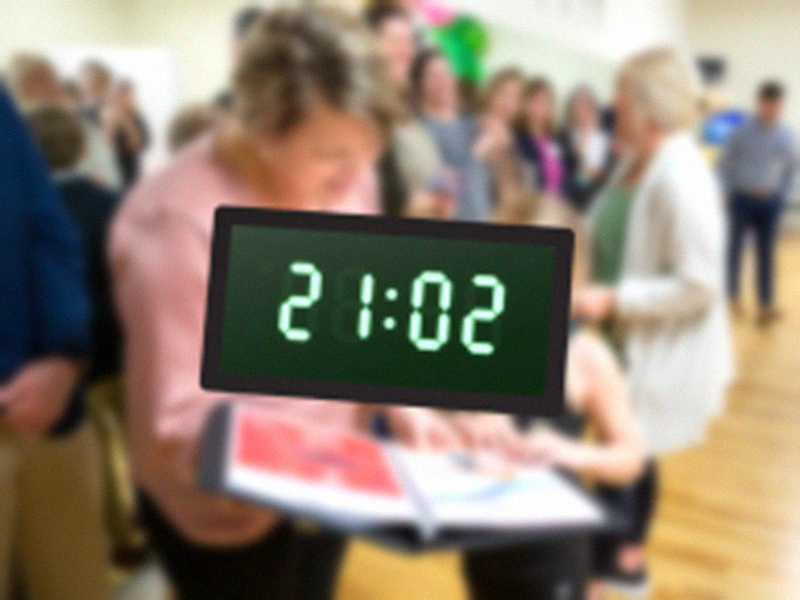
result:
T21:02
